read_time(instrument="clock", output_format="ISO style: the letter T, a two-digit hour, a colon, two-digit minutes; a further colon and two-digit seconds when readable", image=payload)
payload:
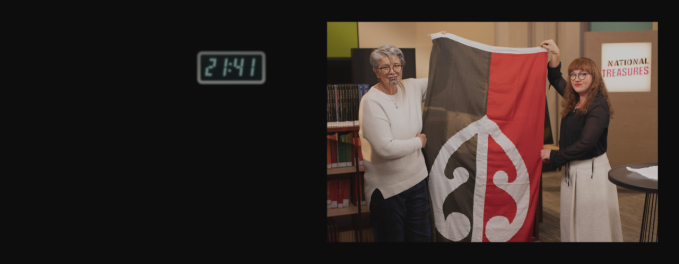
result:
T21:41
